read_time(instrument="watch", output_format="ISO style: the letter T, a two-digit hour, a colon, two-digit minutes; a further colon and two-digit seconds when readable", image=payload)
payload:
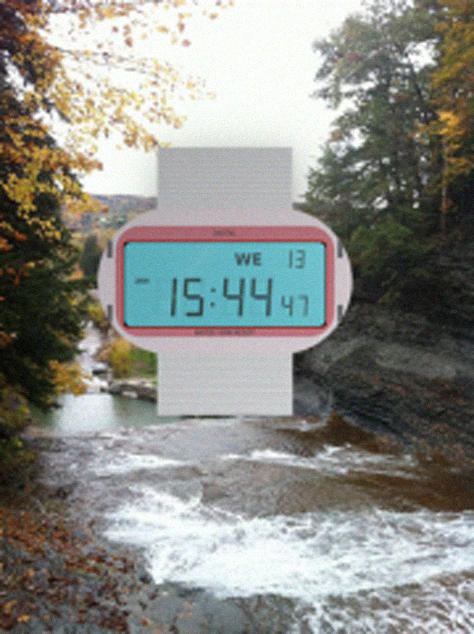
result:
T15:44:47
